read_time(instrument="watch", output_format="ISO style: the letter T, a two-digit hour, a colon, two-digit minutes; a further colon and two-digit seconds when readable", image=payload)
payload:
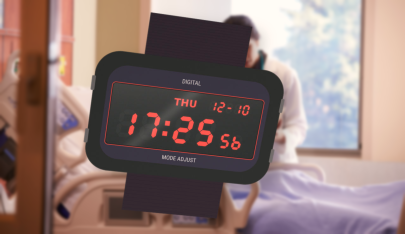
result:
T17:25:56
